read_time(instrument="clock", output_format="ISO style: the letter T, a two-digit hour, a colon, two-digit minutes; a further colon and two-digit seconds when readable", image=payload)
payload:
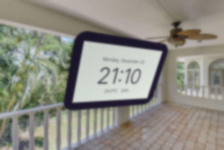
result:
T21:10
